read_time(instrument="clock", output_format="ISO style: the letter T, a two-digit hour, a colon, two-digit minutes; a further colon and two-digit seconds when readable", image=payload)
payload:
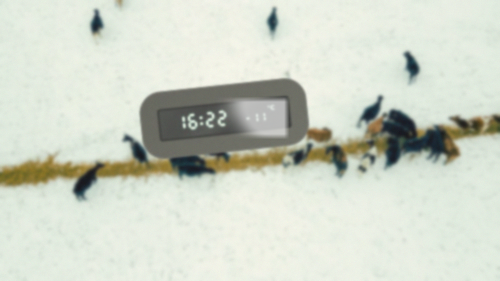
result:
T16:22
